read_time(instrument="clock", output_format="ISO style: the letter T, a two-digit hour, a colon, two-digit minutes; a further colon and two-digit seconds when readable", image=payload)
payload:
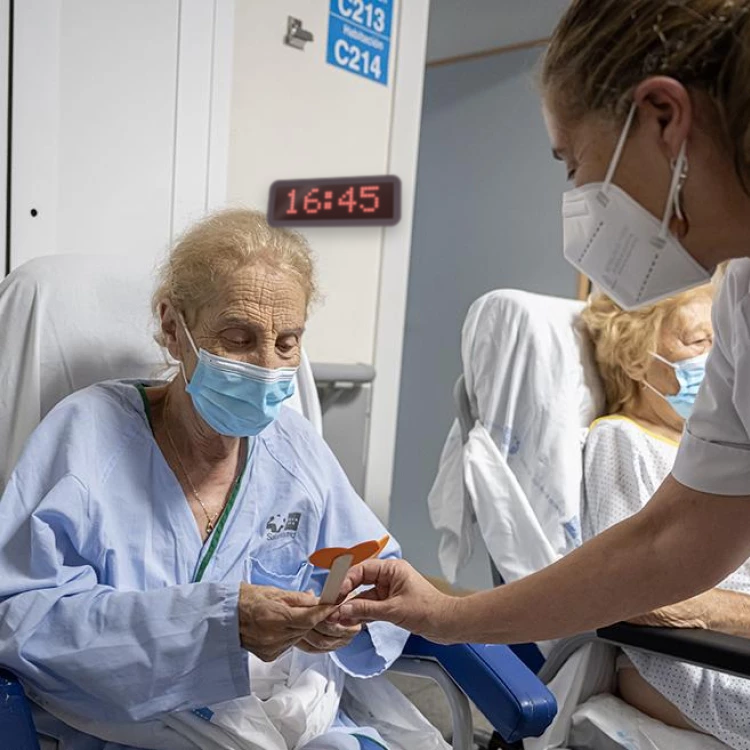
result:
T16:45
